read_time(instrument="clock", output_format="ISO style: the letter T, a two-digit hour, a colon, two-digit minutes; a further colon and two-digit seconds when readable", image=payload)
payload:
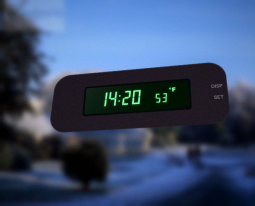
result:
T14:20
